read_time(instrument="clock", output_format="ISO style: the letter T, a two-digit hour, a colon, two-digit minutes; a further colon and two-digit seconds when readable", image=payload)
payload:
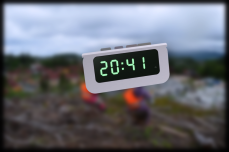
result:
T20:41
